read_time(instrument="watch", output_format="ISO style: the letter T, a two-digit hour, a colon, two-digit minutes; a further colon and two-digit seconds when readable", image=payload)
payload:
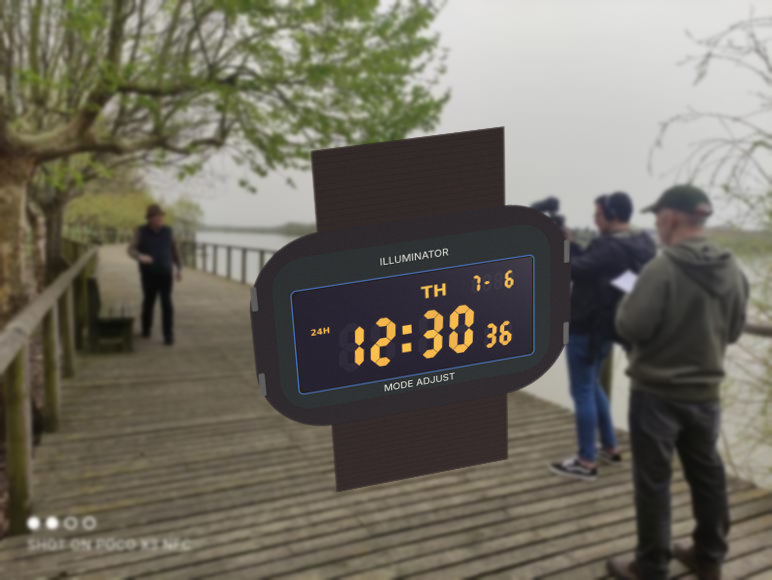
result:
T12:30:36
